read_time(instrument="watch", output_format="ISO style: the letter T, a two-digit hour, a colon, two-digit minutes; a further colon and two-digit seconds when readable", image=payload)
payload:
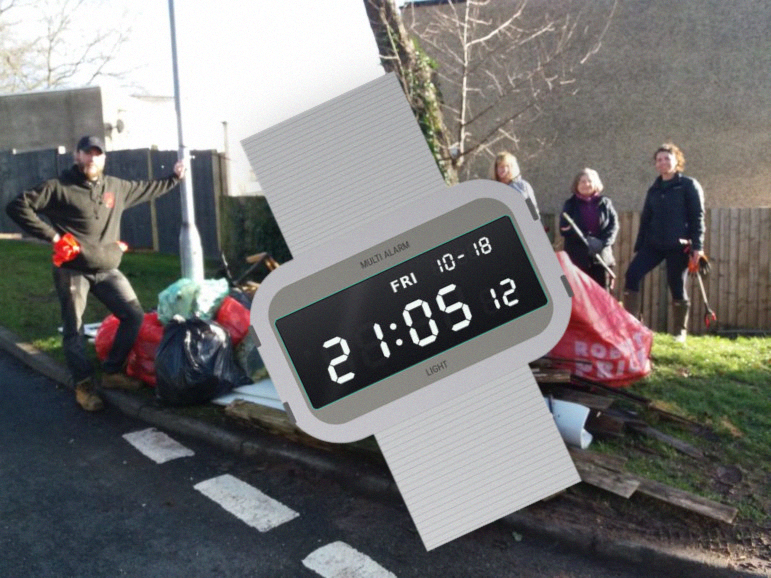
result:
T21:05:12
